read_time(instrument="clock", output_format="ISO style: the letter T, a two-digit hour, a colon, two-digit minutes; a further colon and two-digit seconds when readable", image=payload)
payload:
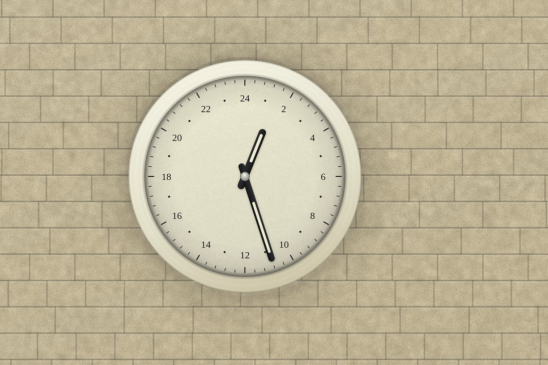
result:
T01:27
